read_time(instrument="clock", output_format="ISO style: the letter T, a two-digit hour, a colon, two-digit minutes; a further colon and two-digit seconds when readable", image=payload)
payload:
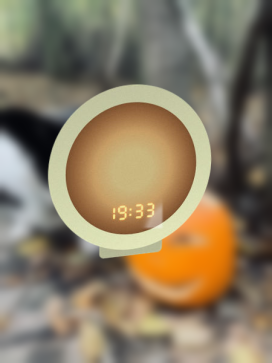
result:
T19:33
